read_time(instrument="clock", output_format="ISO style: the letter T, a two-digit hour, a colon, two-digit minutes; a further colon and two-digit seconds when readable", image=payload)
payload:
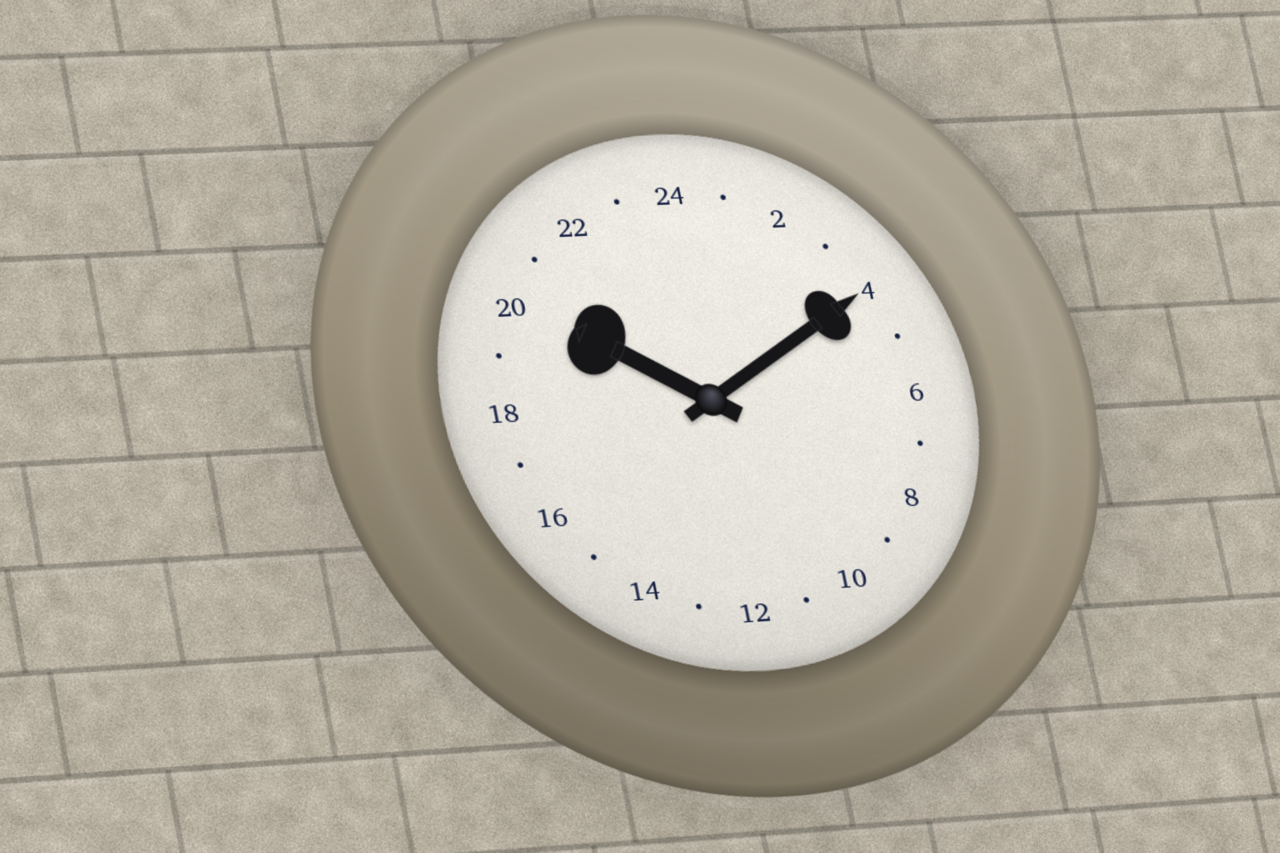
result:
T20:10
